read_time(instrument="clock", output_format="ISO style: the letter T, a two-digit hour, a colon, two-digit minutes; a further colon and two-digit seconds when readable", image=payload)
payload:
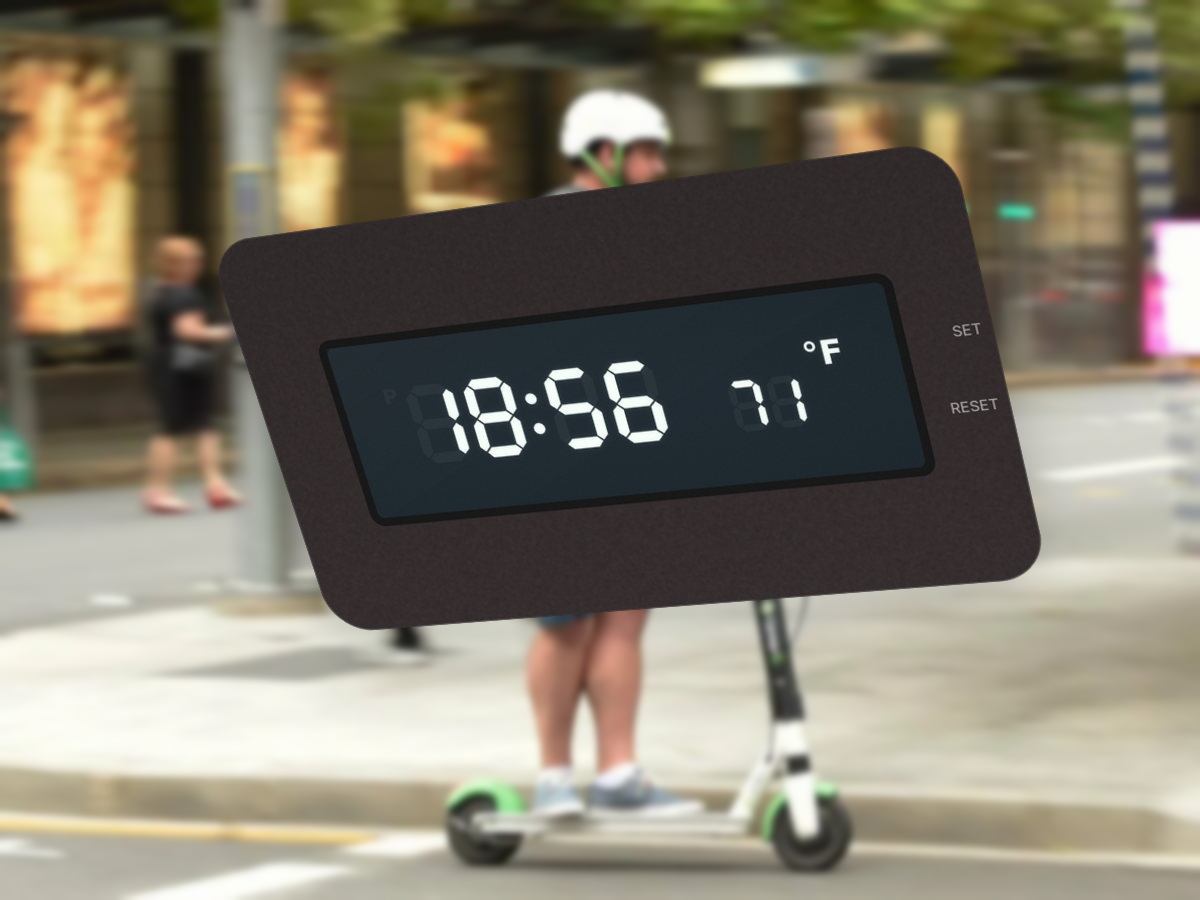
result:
T18:56
